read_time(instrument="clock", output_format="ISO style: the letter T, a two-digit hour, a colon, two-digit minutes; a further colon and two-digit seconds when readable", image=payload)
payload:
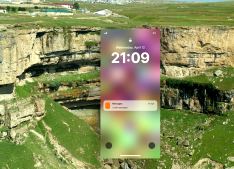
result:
T21:09
